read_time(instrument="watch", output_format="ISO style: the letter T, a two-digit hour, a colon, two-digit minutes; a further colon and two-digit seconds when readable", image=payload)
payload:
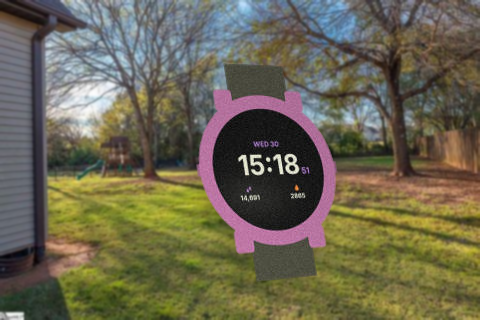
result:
T15:18:51
